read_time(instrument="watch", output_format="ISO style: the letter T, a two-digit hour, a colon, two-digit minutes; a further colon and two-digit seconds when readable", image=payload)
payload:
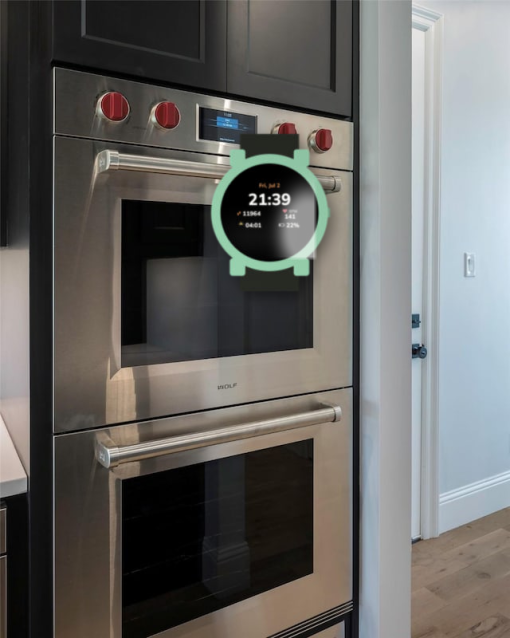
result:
T21:39
